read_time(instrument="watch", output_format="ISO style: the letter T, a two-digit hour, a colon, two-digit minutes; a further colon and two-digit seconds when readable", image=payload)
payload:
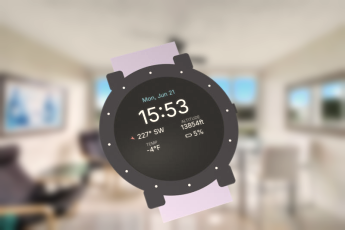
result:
T15:53
